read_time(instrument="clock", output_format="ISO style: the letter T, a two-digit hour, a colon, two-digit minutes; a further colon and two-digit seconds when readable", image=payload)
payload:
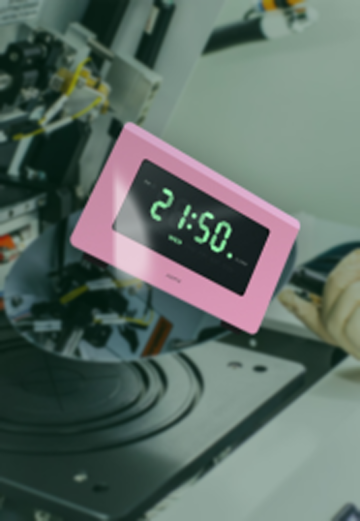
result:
T21:50
